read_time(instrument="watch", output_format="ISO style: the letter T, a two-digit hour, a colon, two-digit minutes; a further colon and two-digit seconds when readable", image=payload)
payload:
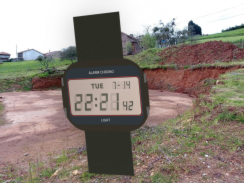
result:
T22:21
